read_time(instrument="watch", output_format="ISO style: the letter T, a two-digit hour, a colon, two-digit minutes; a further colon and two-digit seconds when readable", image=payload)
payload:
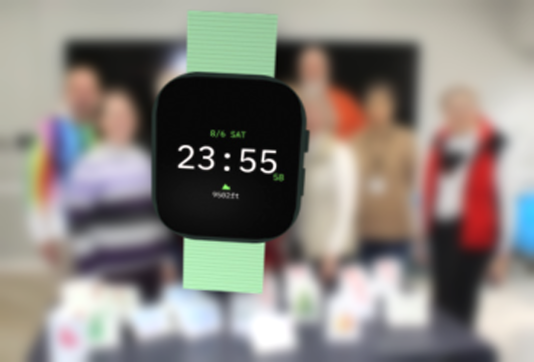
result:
T23:55
